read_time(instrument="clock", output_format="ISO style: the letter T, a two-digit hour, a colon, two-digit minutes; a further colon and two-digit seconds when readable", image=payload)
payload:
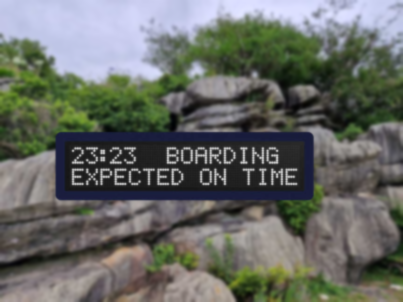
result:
T23:23
